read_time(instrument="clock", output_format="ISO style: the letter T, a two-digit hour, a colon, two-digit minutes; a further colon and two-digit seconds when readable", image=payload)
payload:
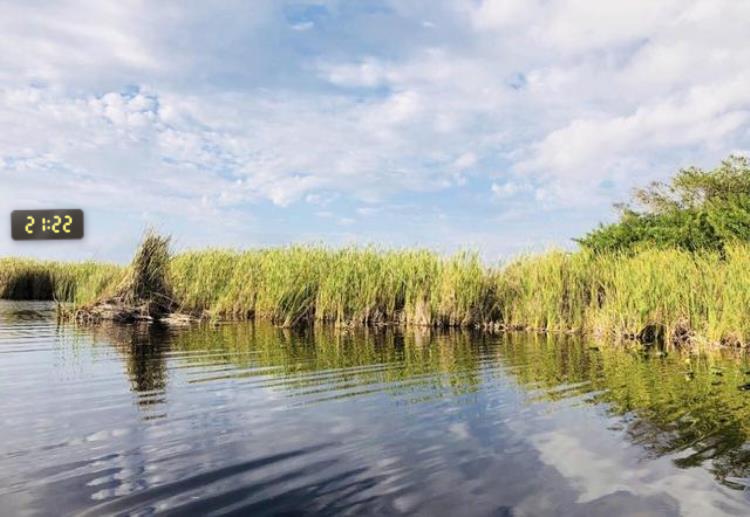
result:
T21:22
